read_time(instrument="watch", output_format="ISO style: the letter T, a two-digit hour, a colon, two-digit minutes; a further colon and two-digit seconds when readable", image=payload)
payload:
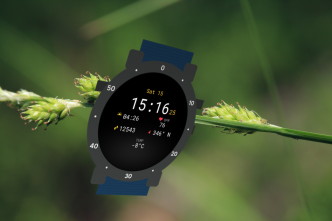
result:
T15:16
